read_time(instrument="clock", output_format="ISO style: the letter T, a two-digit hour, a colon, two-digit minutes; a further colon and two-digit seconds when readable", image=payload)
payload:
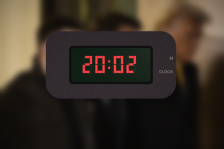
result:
T20:02
